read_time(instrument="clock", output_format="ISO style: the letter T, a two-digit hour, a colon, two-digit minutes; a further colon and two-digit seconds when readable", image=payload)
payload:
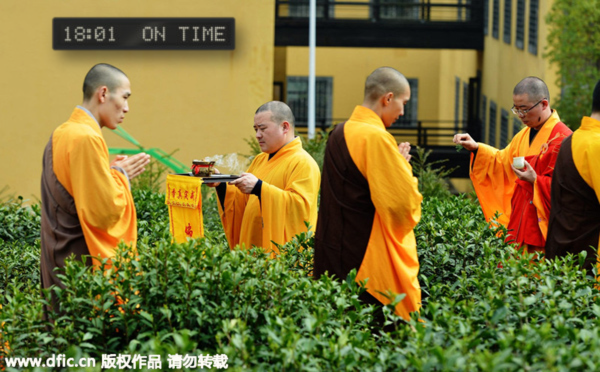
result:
T18:01
